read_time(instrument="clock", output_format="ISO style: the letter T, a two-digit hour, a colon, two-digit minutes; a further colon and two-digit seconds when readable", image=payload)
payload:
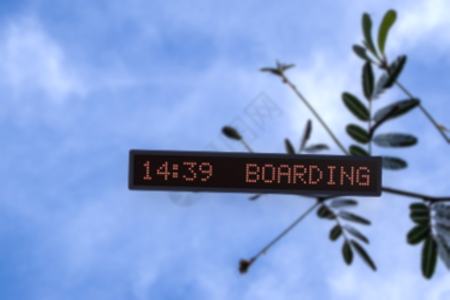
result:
T14:39
